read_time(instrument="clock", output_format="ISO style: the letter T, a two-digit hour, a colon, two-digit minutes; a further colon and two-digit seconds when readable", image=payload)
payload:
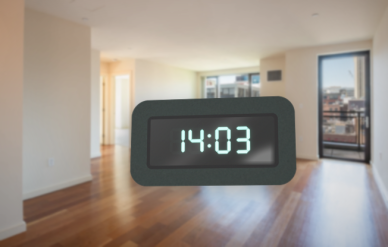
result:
T14:03
